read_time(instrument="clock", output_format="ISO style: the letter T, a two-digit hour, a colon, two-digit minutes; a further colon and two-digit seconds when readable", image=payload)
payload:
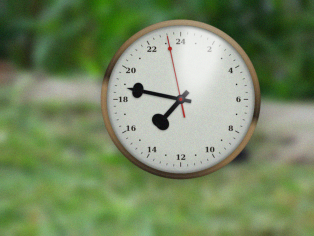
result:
T14:46:58
